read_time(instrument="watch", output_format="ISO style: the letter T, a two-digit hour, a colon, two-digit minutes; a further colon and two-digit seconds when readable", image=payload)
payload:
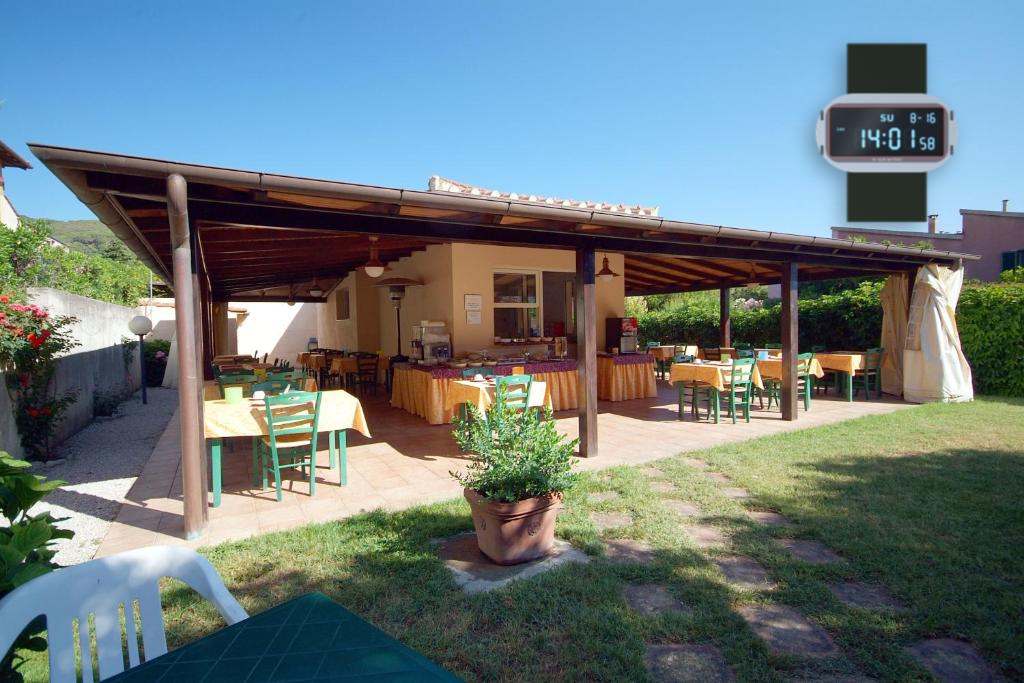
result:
T14:01:58
